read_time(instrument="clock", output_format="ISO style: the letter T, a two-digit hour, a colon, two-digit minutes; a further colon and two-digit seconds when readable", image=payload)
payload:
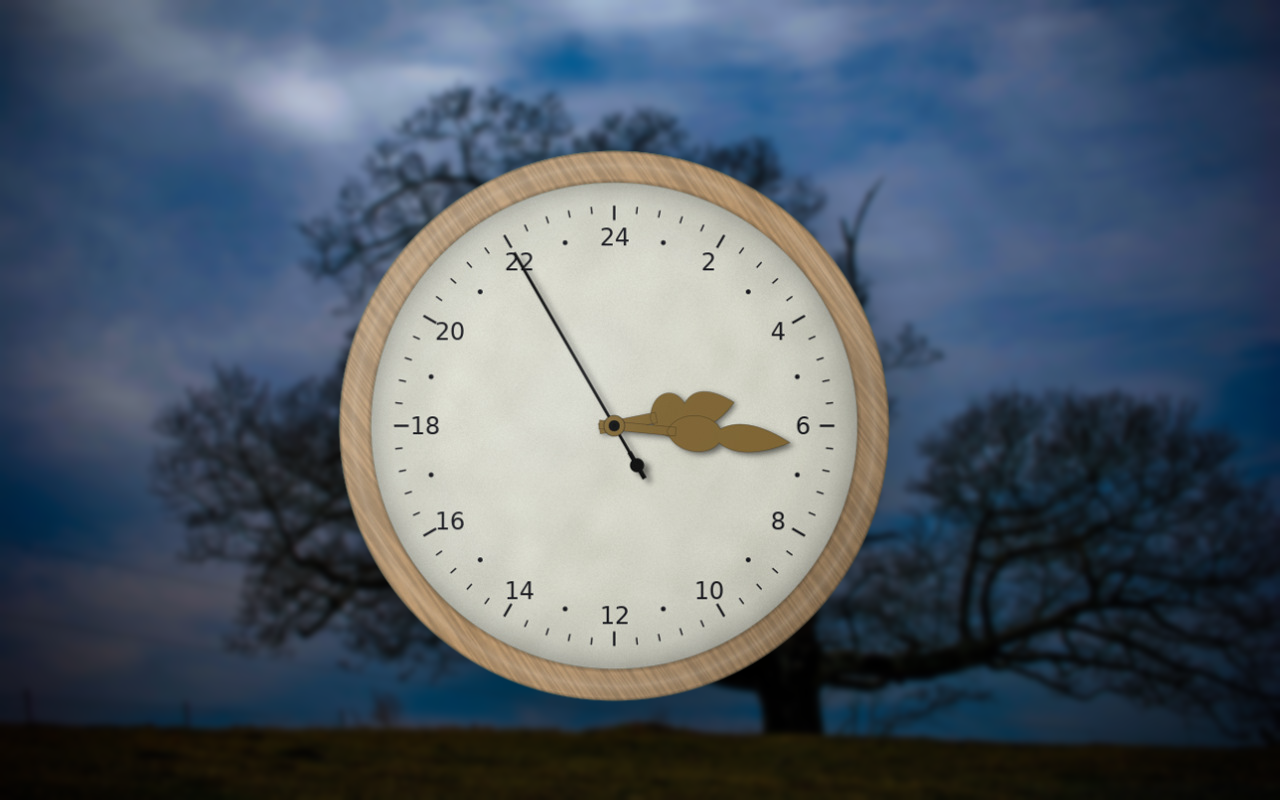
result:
T05:15:55
